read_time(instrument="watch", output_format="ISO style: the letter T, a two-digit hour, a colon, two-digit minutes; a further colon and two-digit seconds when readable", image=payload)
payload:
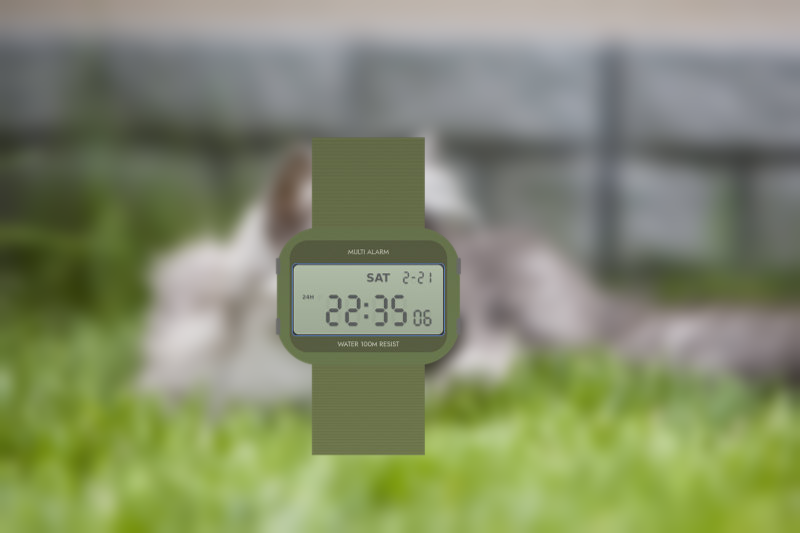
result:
T22:35:06
